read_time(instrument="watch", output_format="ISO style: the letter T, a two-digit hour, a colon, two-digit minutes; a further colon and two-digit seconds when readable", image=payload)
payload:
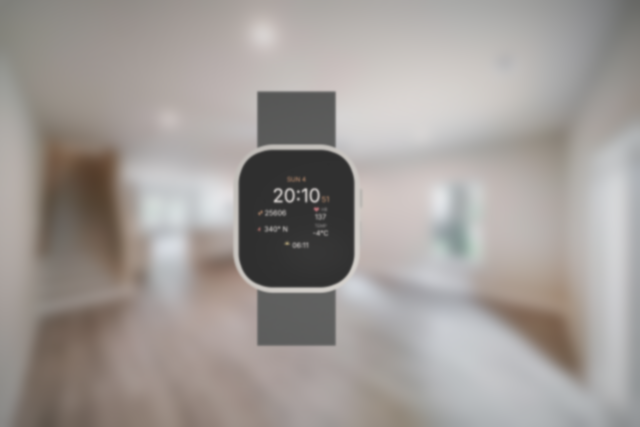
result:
T20:10
